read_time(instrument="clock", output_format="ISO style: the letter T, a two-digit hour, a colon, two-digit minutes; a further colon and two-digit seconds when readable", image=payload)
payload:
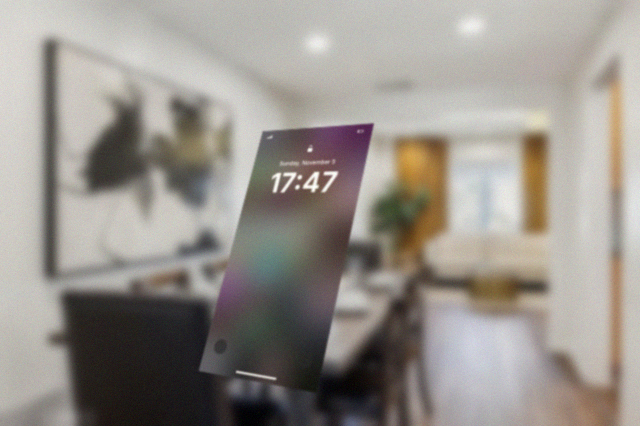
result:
T17:47
